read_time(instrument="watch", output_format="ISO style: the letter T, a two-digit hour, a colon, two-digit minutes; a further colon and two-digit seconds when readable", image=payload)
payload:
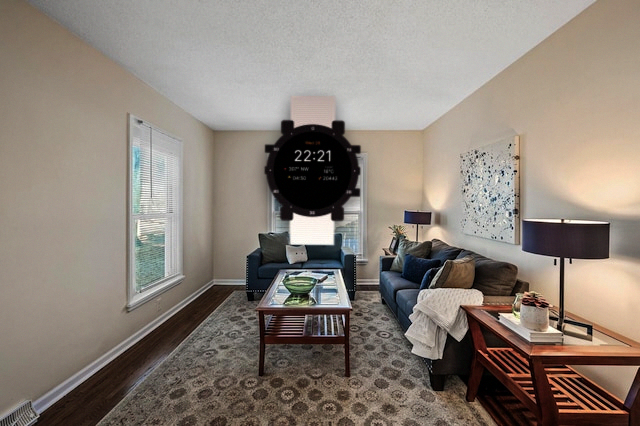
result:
T22:21
